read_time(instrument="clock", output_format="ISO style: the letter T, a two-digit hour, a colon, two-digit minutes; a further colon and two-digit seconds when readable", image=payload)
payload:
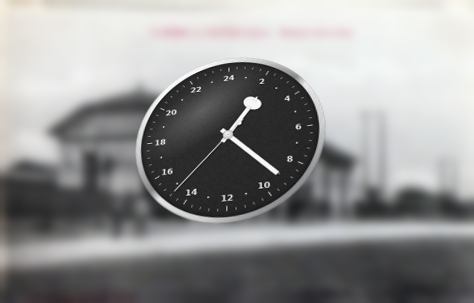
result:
T02:22:37
